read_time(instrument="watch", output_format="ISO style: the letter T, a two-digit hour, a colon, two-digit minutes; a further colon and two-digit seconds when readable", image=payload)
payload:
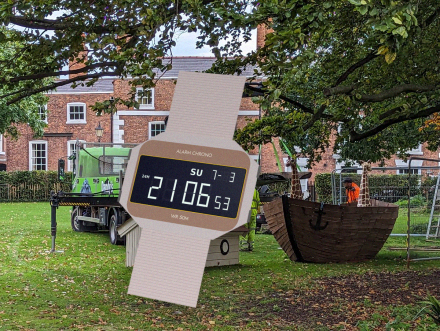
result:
T21:06:53
